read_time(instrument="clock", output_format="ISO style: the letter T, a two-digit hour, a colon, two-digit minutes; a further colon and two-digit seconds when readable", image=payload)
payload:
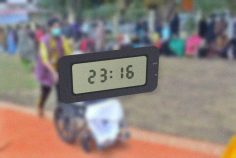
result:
T23:16
